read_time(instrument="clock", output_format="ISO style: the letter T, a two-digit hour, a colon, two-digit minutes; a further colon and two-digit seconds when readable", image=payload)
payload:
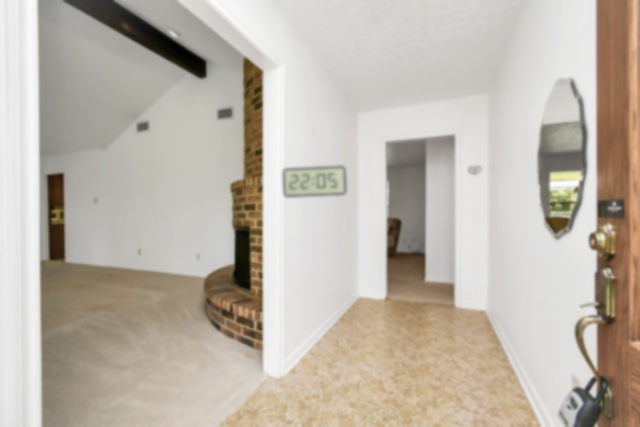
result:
T22:05
